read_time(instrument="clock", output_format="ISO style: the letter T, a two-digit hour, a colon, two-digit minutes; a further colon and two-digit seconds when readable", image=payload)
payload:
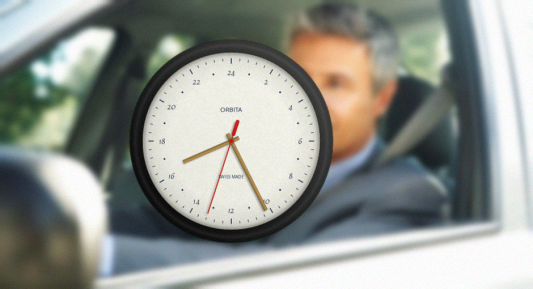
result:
T16:25:33
